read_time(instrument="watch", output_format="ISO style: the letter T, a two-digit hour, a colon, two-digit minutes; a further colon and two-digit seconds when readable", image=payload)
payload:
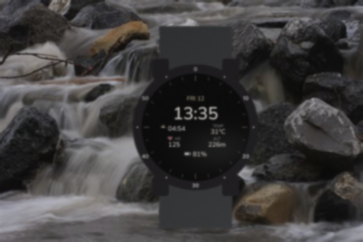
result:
T13:35
